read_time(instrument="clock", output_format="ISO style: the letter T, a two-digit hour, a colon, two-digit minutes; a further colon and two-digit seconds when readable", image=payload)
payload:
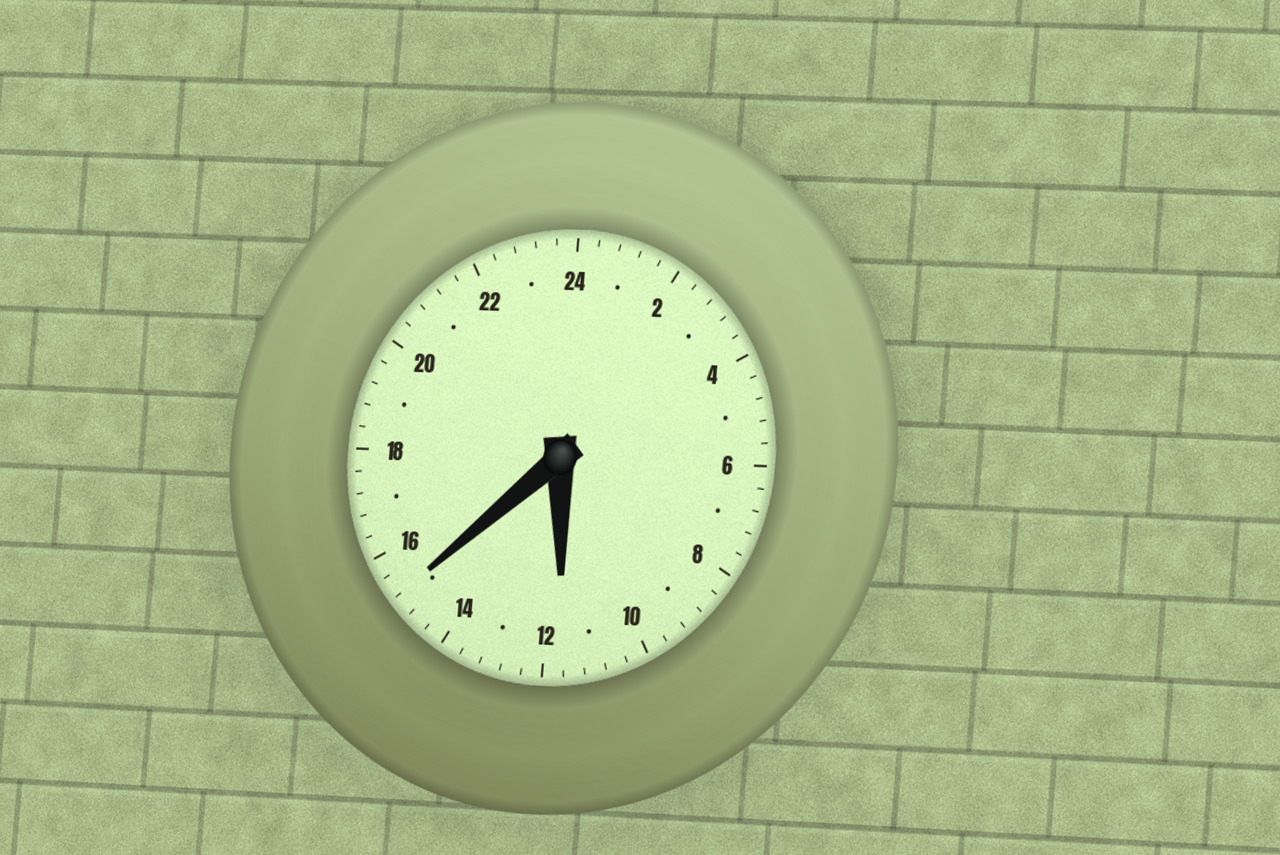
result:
T11:38
